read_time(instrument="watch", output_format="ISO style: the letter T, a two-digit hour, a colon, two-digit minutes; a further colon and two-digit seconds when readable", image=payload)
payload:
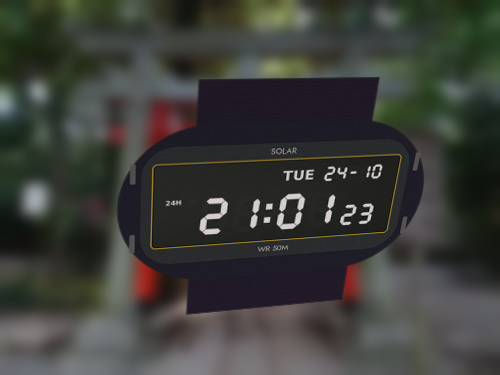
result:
T21:01:23
